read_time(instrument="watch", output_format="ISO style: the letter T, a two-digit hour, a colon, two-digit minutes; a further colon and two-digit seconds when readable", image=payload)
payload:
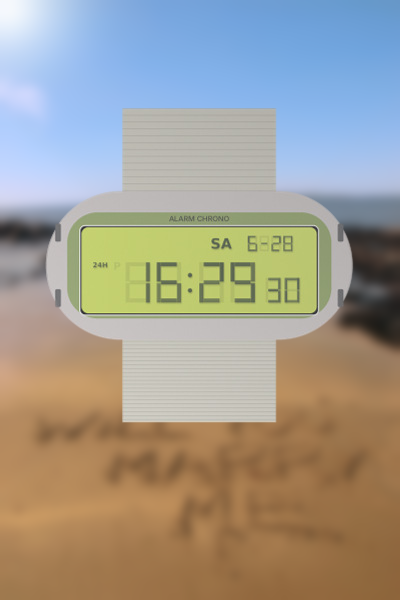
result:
T16:29:30
